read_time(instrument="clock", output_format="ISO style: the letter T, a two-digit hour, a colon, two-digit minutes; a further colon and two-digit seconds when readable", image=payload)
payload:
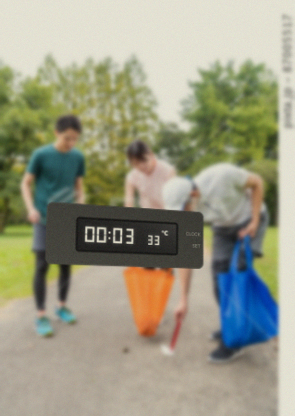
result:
T00:03
